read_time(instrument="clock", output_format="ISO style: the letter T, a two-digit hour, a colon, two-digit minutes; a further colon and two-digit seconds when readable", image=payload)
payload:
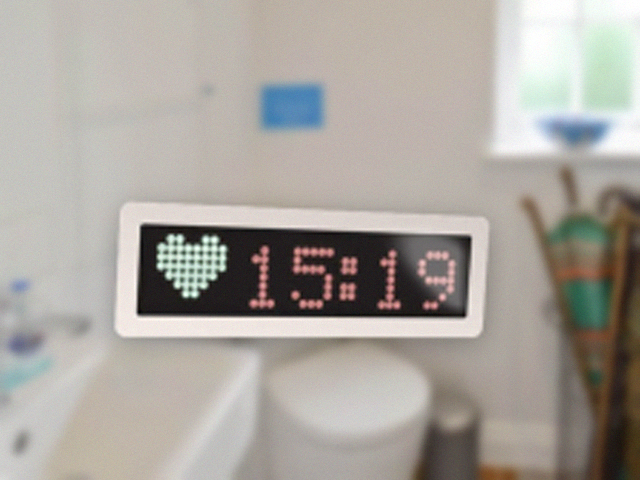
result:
T15:19
